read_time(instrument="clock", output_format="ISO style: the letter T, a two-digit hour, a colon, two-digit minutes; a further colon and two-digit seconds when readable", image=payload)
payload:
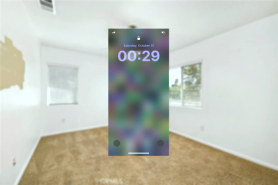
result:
T00:29
